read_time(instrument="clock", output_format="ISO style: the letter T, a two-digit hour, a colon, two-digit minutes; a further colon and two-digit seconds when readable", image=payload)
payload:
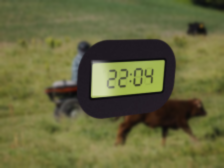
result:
T22:04
